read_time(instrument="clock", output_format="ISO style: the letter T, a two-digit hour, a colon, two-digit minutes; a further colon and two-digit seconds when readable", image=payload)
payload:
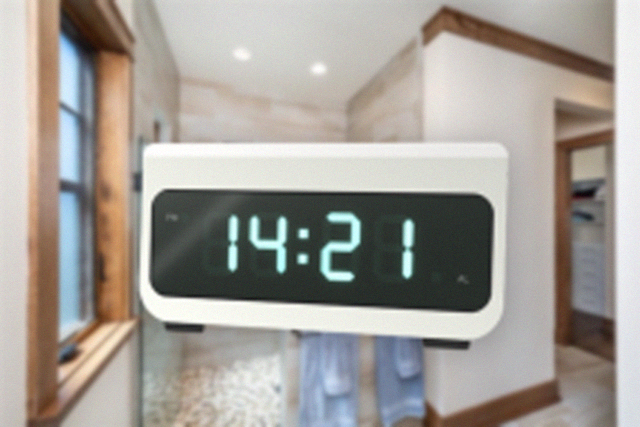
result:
T14:21
